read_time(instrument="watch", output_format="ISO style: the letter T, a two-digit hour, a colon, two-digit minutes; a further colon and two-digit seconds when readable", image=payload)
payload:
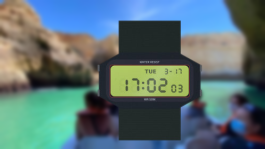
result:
T17:02:03
